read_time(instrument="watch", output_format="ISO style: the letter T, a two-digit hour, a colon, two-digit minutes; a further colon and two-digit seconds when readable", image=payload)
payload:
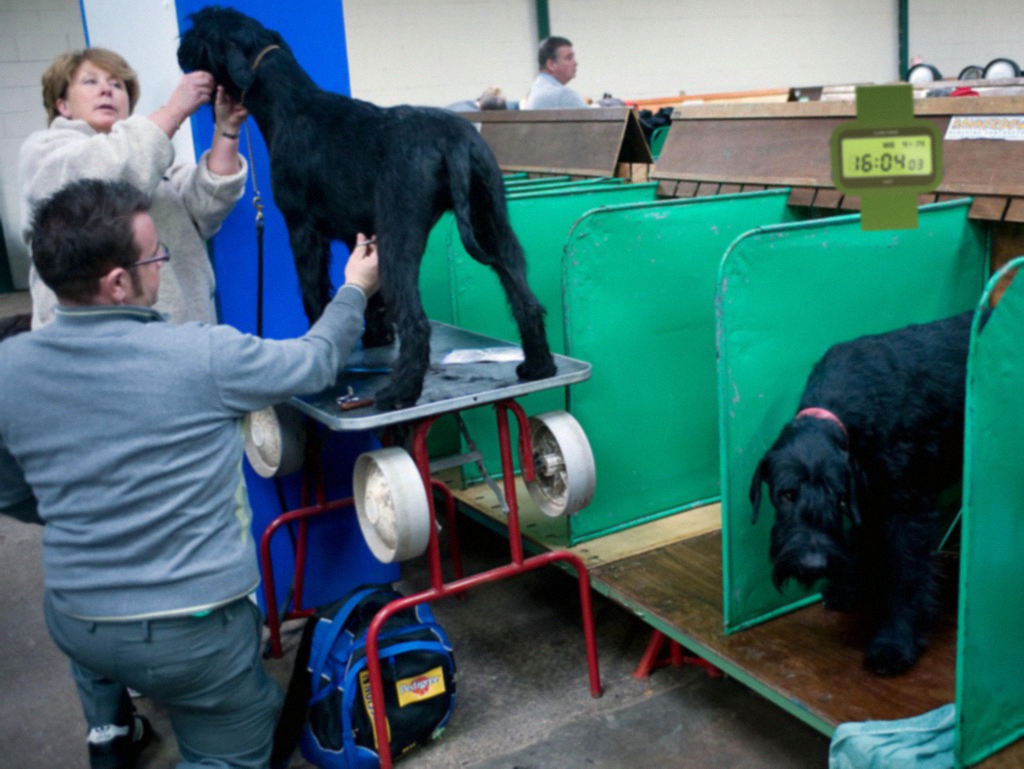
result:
T16:04
